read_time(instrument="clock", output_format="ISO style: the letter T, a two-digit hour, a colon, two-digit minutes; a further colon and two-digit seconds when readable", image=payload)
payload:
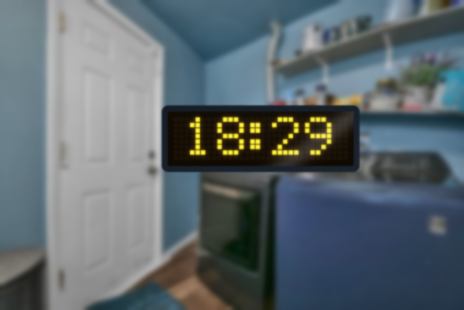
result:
T18:29
